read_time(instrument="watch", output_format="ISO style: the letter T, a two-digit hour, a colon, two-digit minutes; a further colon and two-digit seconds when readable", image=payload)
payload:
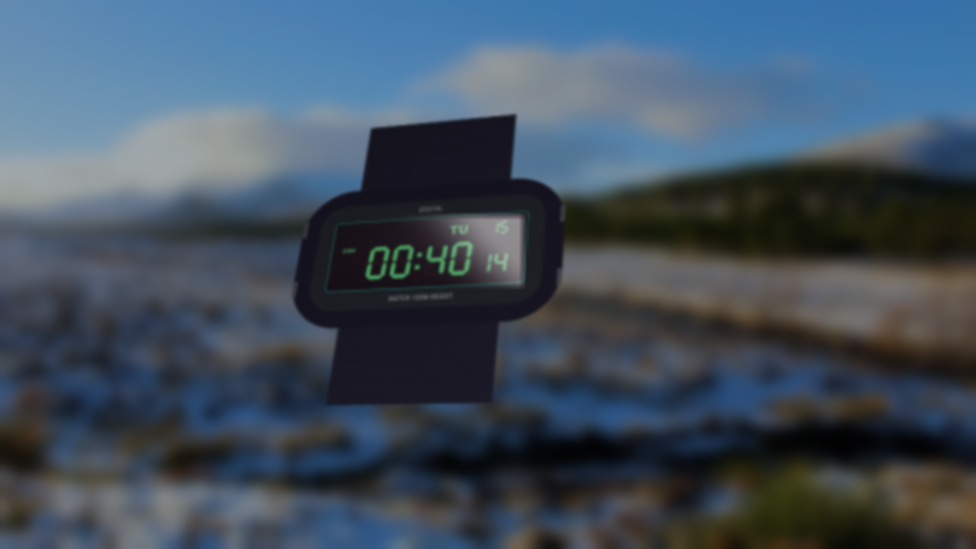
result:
T00:40:14
